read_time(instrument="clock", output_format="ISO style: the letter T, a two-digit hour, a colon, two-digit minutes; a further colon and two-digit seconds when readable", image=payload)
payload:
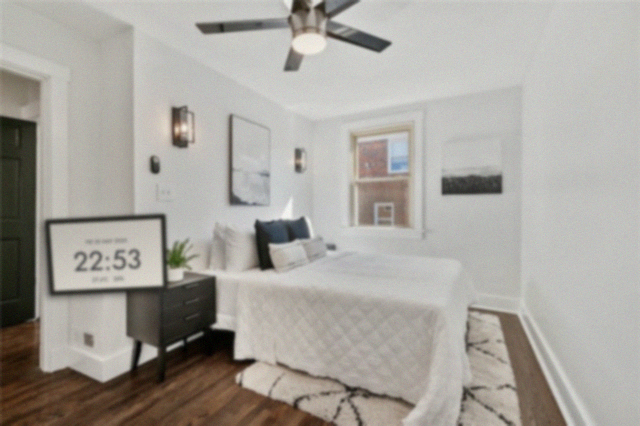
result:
T22:53
